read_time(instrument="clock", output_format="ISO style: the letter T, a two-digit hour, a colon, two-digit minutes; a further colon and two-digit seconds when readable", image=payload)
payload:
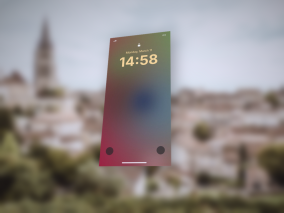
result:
T14:58
